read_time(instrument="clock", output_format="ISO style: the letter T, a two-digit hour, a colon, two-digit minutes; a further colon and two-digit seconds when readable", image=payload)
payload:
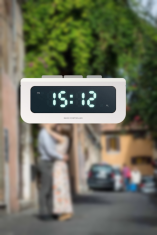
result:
T15:12
